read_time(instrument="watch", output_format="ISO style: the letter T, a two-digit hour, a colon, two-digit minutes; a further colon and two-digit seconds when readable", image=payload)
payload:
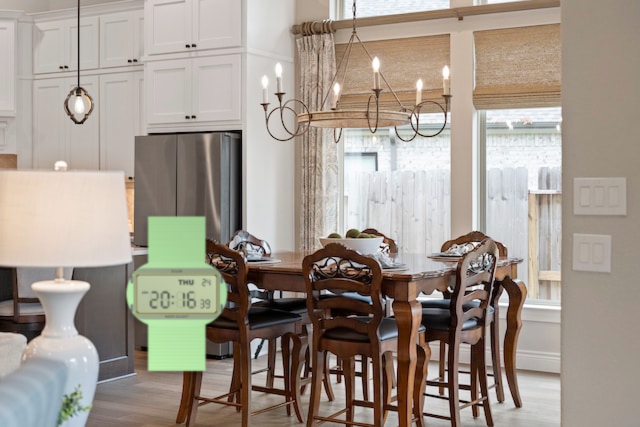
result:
T20:16
